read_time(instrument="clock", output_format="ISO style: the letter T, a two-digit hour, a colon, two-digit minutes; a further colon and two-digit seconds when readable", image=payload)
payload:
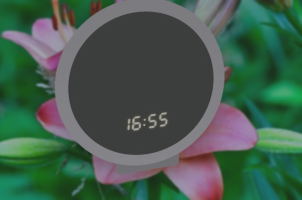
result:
T16:55
